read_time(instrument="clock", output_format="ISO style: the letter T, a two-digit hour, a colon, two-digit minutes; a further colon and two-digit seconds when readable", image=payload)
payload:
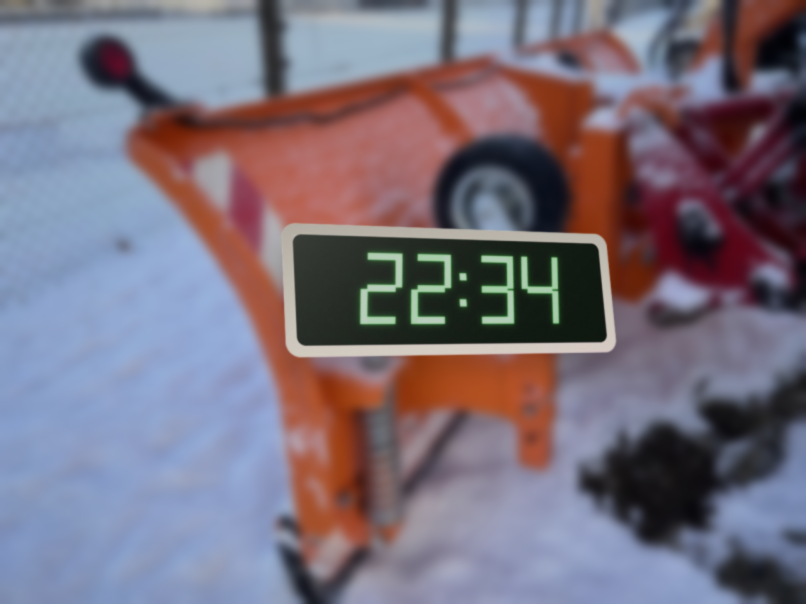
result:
T22:34
